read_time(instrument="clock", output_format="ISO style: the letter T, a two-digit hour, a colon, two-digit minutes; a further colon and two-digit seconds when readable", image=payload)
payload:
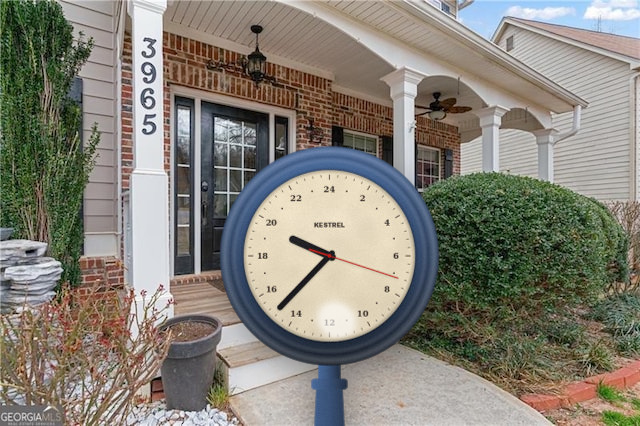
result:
T19:37:18
